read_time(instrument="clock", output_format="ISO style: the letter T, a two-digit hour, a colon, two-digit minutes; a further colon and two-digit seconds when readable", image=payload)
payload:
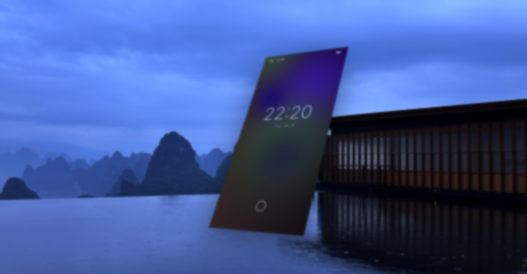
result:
T22:20
